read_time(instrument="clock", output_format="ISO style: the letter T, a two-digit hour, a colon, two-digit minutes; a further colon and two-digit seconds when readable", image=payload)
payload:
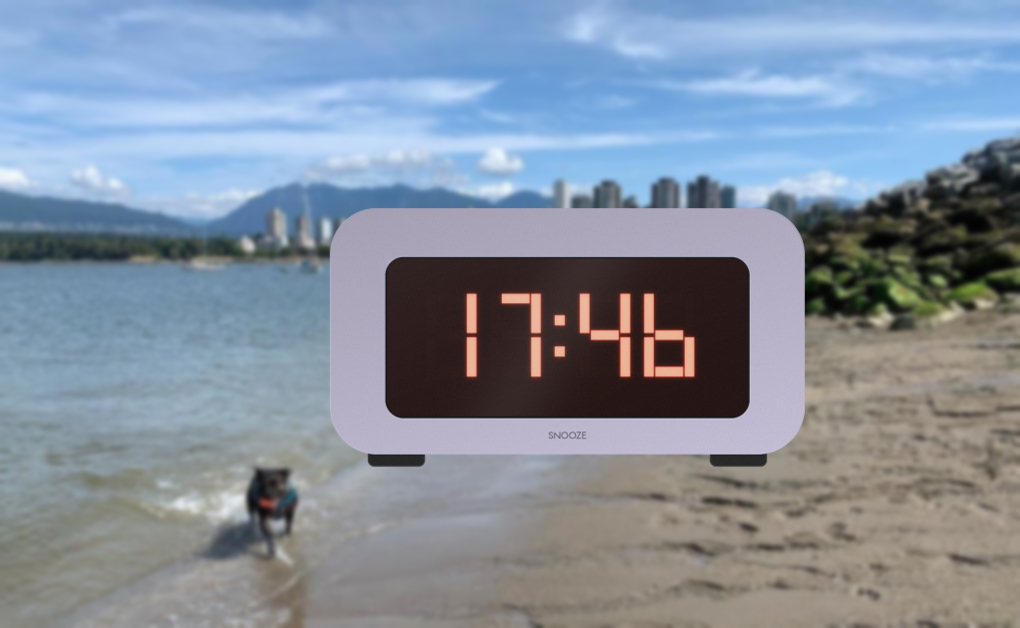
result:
T17:46
